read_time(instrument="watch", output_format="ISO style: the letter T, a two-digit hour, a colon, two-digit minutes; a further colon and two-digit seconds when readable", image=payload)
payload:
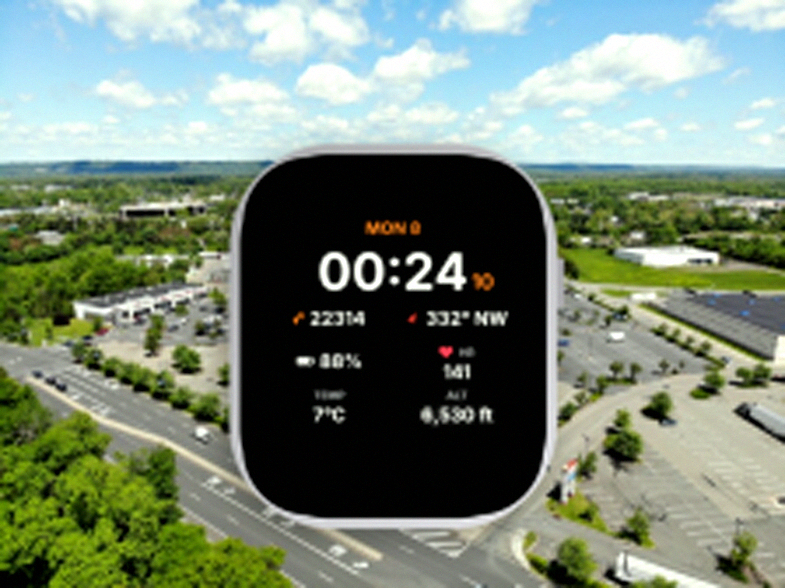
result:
T00:24
